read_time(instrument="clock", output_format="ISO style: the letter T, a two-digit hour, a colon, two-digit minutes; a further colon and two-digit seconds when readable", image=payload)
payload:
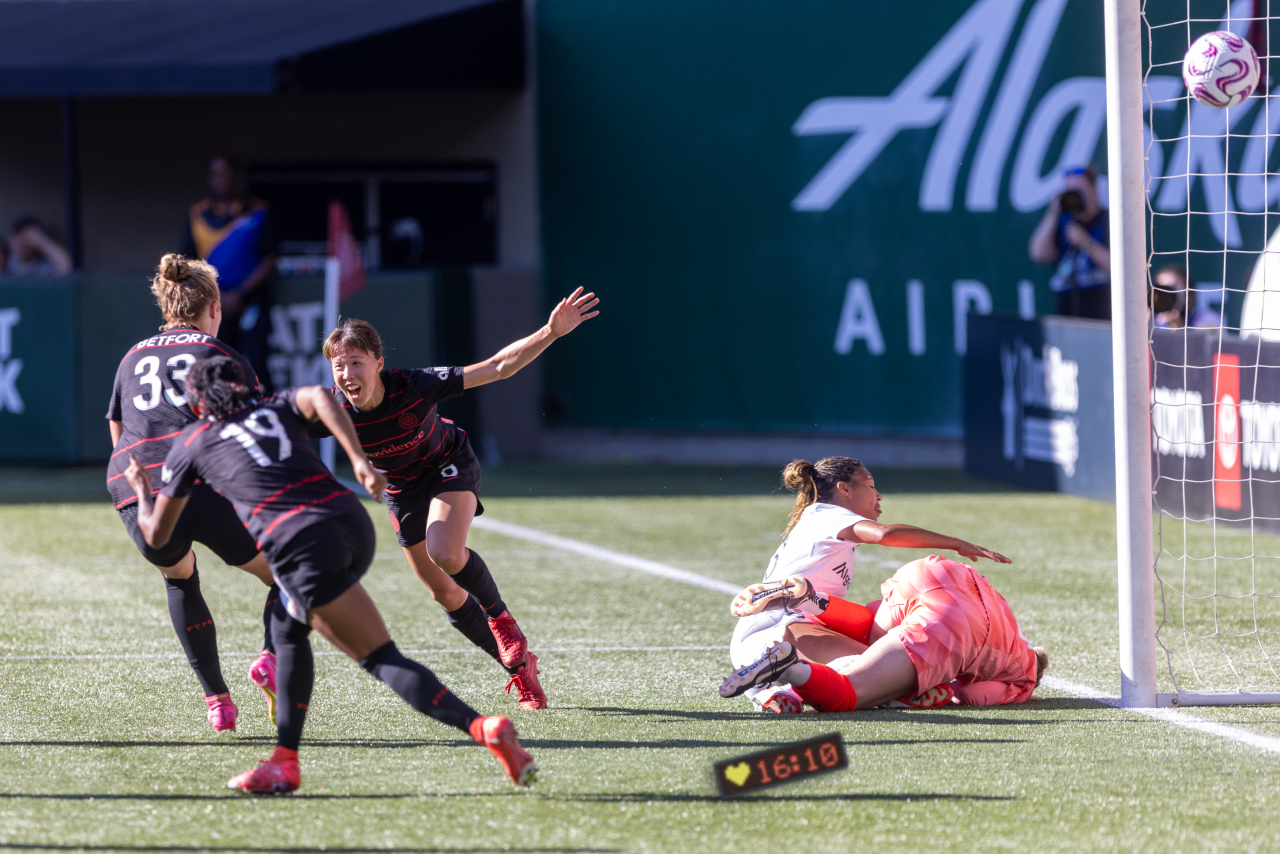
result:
T16:10
